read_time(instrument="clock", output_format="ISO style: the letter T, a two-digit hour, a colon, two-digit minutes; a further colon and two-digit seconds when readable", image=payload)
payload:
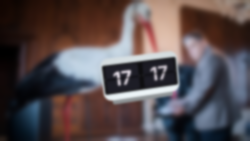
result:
T17:17
